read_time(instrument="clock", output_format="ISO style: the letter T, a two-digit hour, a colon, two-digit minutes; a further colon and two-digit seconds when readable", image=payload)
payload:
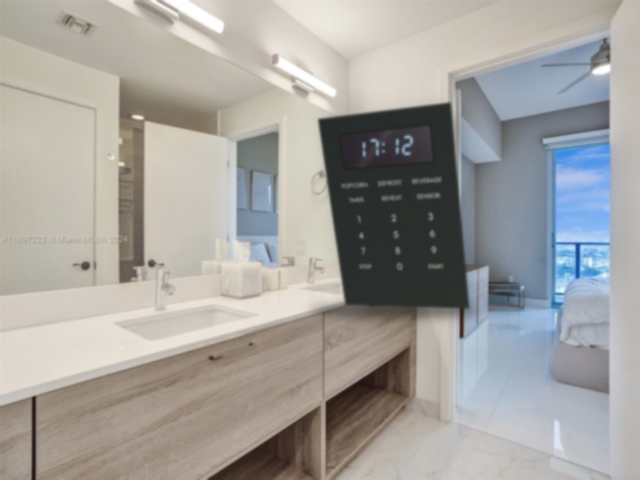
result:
T17:12
